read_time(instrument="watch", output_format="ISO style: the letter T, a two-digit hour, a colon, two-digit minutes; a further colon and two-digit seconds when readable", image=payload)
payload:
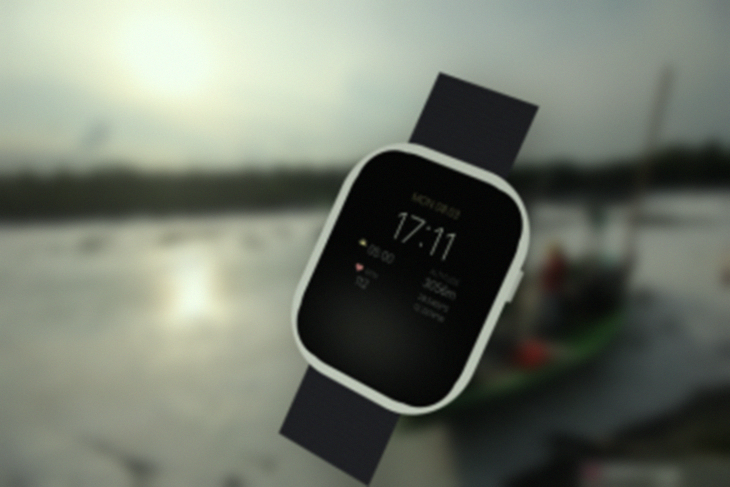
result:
T17:11
